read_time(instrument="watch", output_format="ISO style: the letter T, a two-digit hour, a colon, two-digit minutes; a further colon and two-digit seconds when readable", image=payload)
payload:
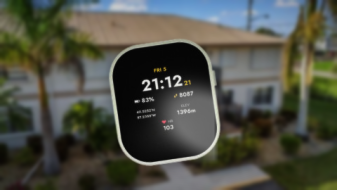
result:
T21:12
